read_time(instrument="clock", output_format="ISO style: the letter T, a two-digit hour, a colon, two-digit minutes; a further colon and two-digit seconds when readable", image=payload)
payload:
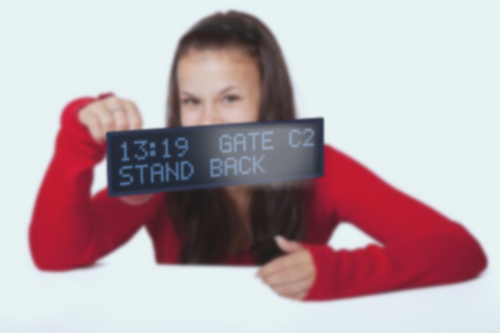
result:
T13:19
